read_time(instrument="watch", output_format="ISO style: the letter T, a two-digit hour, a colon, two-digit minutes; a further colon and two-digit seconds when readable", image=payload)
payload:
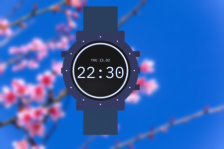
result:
T22:30
